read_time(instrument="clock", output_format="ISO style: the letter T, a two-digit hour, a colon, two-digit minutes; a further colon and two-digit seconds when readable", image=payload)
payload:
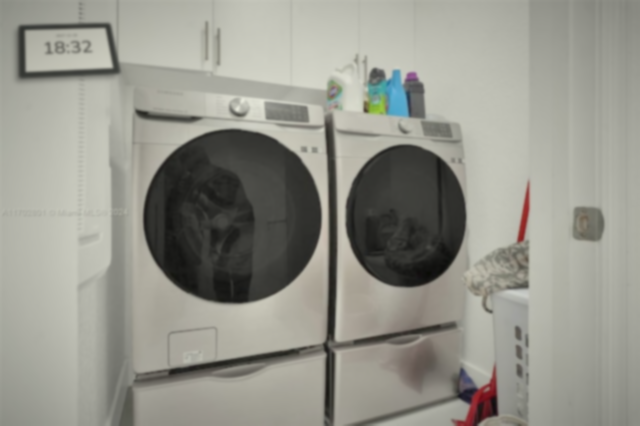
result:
T18:32
